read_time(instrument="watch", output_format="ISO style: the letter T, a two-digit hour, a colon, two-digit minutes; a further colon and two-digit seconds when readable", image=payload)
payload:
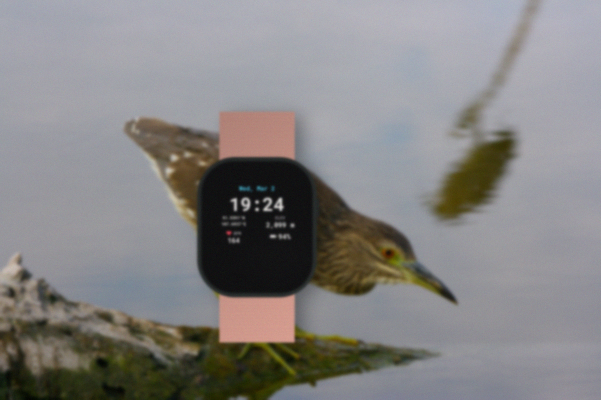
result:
T19:24
